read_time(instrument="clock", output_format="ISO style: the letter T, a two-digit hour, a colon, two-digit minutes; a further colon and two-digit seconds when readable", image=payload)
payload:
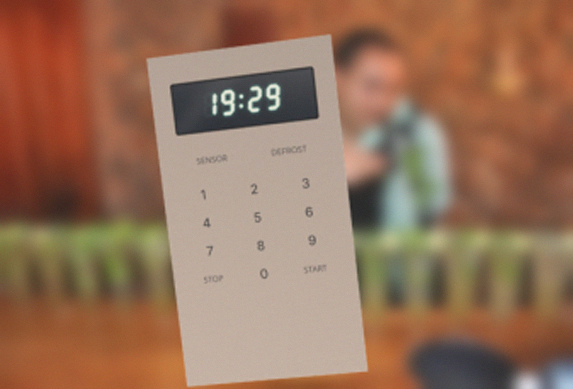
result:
T19:29
